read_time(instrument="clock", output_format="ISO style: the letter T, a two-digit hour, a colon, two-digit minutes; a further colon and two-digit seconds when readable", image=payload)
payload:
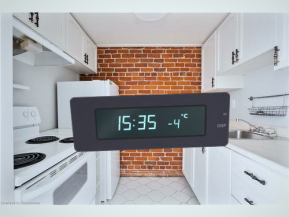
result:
T15:35
